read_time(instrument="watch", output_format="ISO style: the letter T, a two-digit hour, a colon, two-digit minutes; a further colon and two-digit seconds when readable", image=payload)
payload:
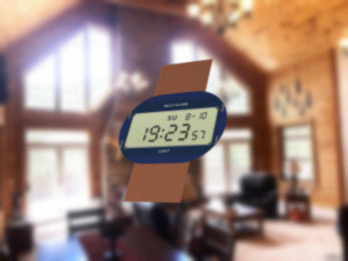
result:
T19:23
